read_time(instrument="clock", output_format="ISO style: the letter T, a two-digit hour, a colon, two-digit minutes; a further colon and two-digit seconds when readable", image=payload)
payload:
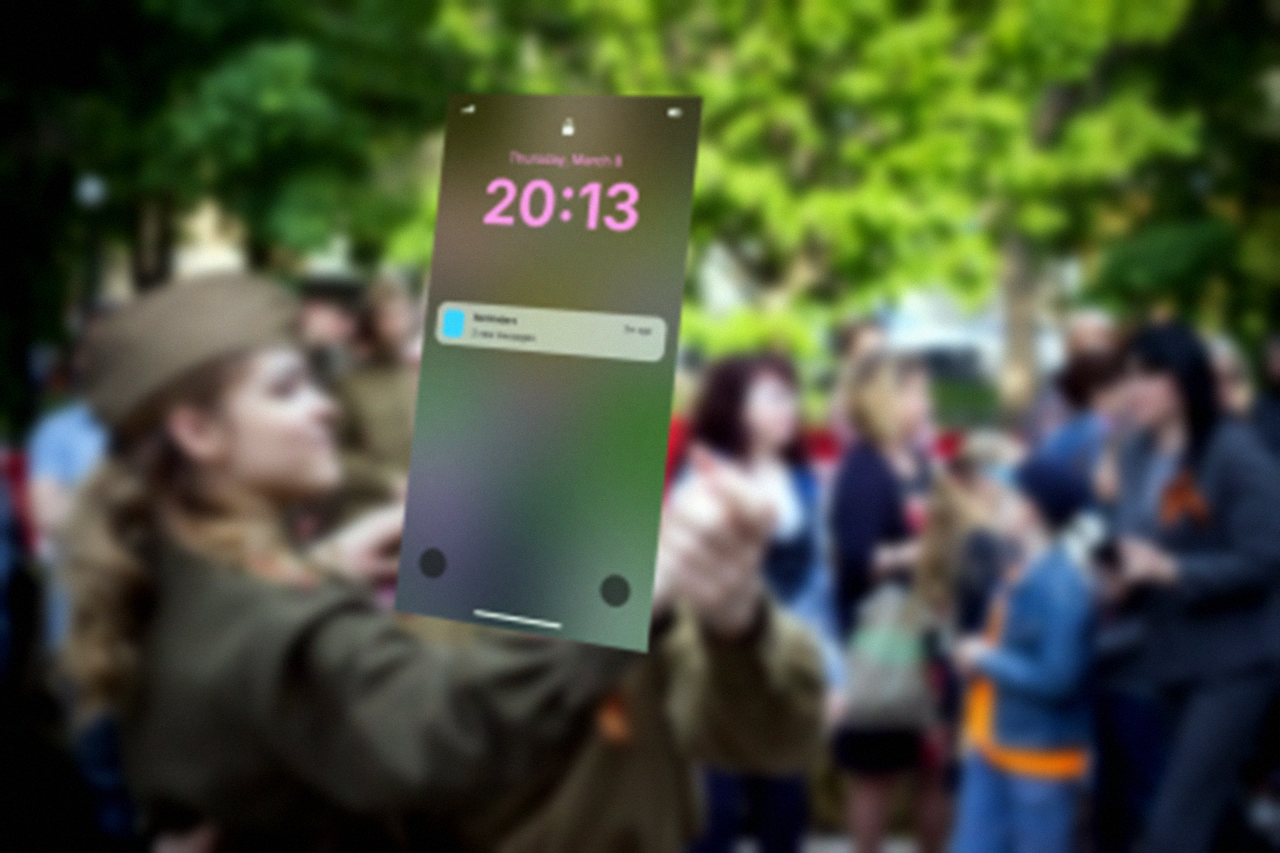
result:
T20:13
